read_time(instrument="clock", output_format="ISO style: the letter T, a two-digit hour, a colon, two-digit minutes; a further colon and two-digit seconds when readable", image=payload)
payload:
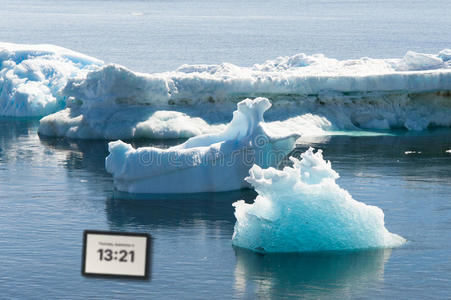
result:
T13:21
